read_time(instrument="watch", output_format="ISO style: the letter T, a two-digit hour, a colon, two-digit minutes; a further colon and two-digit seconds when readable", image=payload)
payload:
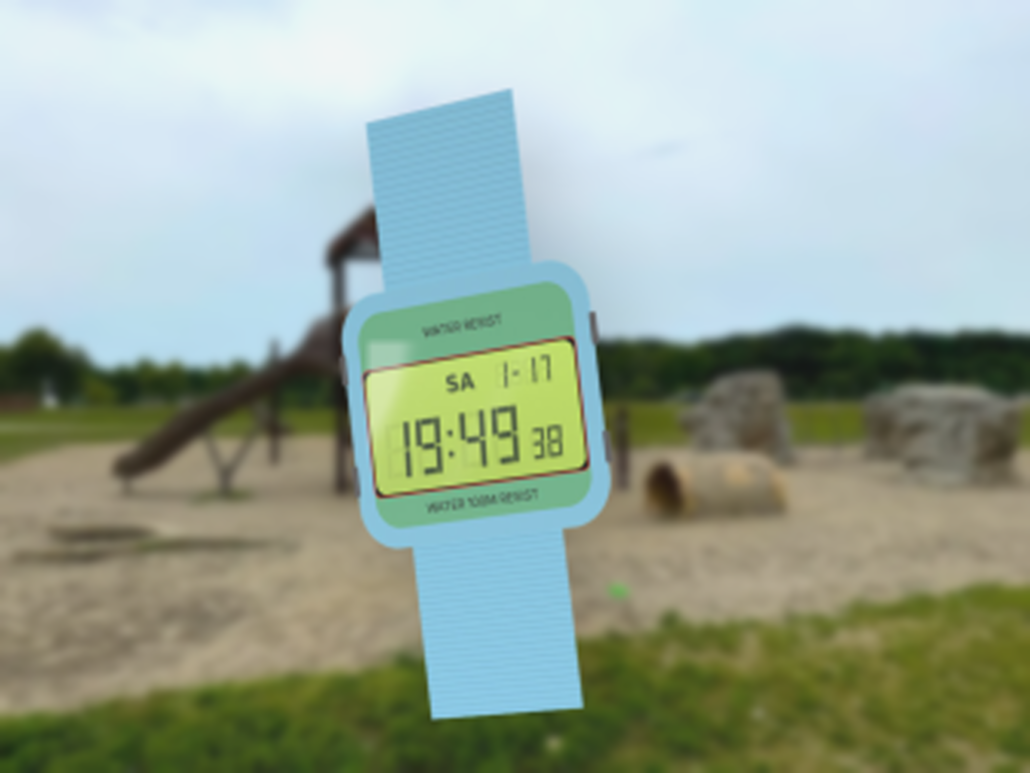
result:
T19:49:38
